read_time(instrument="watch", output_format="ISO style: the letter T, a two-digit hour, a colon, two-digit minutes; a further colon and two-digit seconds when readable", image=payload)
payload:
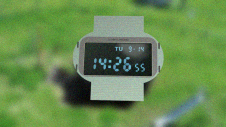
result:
T14:26:55
